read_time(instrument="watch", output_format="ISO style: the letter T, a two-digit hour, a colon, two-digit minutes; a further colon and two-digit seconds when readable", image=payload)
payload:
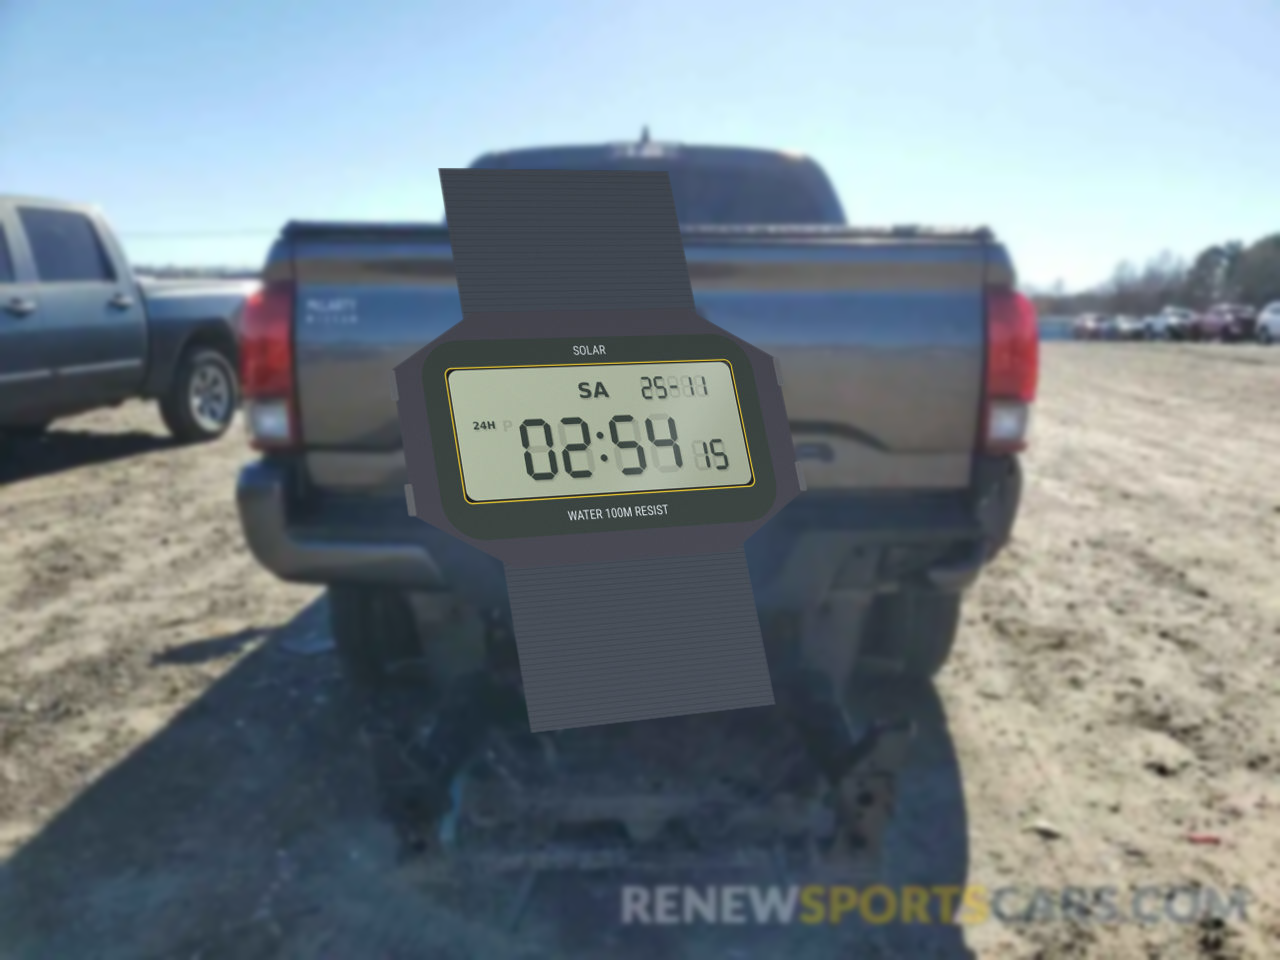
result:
T02:54:15
